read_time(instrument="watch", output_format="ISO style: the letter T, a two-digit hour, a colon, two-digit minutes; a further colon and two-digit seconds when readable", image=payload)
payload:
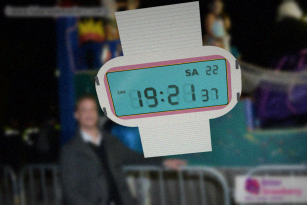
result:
T19:21:37
